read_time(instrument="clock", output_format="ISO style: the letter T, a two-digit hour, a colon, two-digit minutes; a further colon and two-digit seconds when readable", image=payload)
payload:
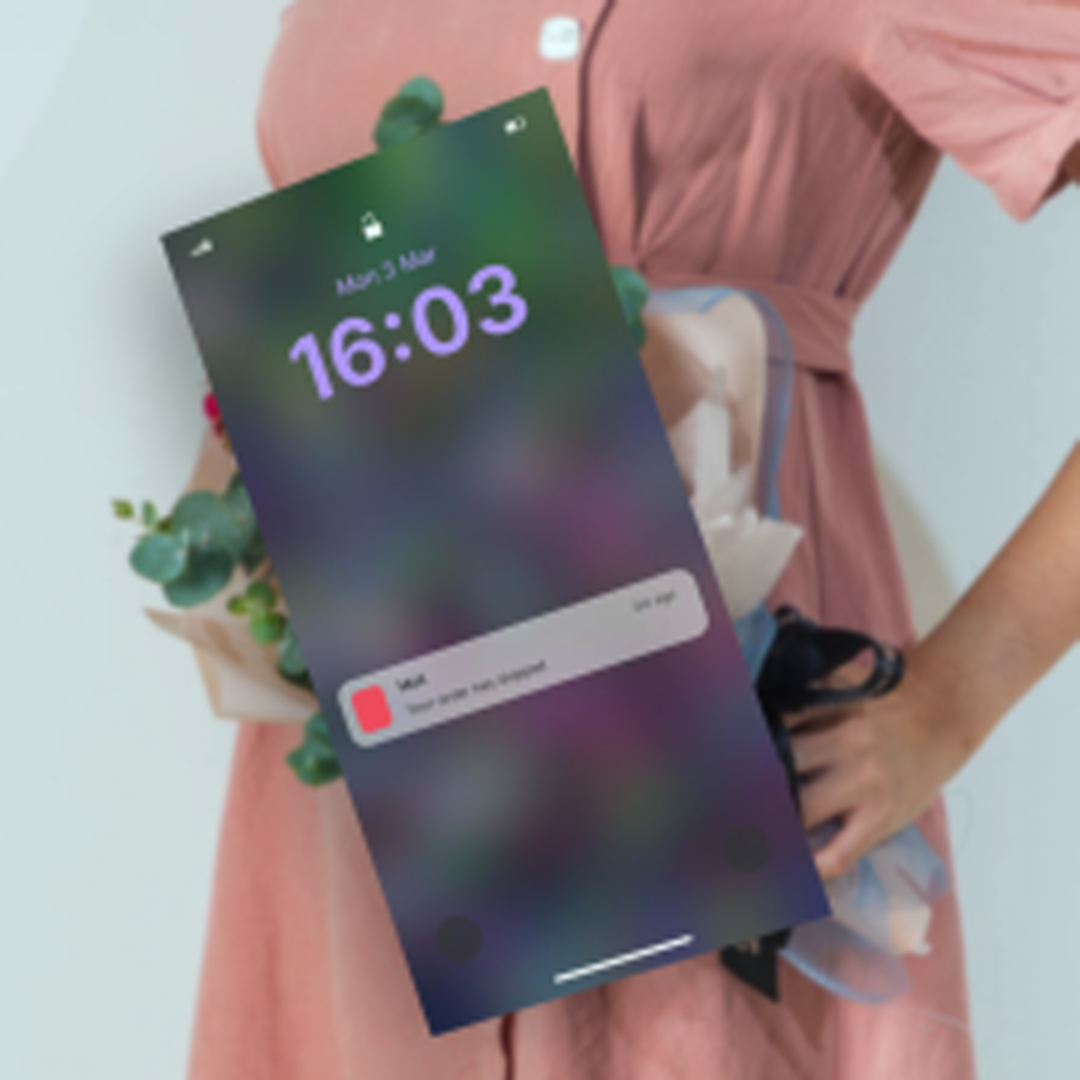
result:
T16:03
